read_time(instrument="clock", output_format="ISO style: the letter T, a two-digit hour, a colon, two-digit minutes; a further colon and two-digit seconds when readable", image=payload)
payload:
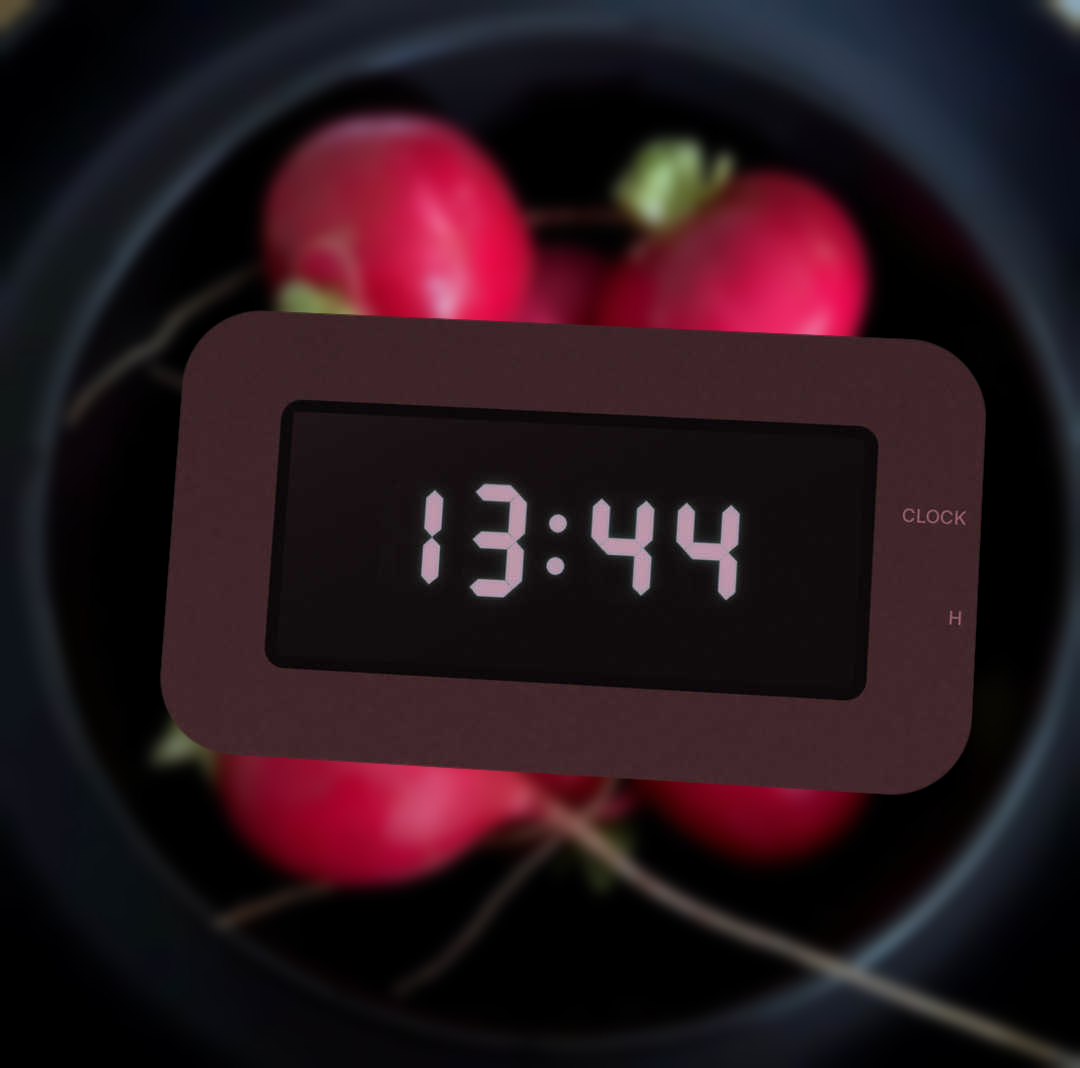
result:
T13:44
